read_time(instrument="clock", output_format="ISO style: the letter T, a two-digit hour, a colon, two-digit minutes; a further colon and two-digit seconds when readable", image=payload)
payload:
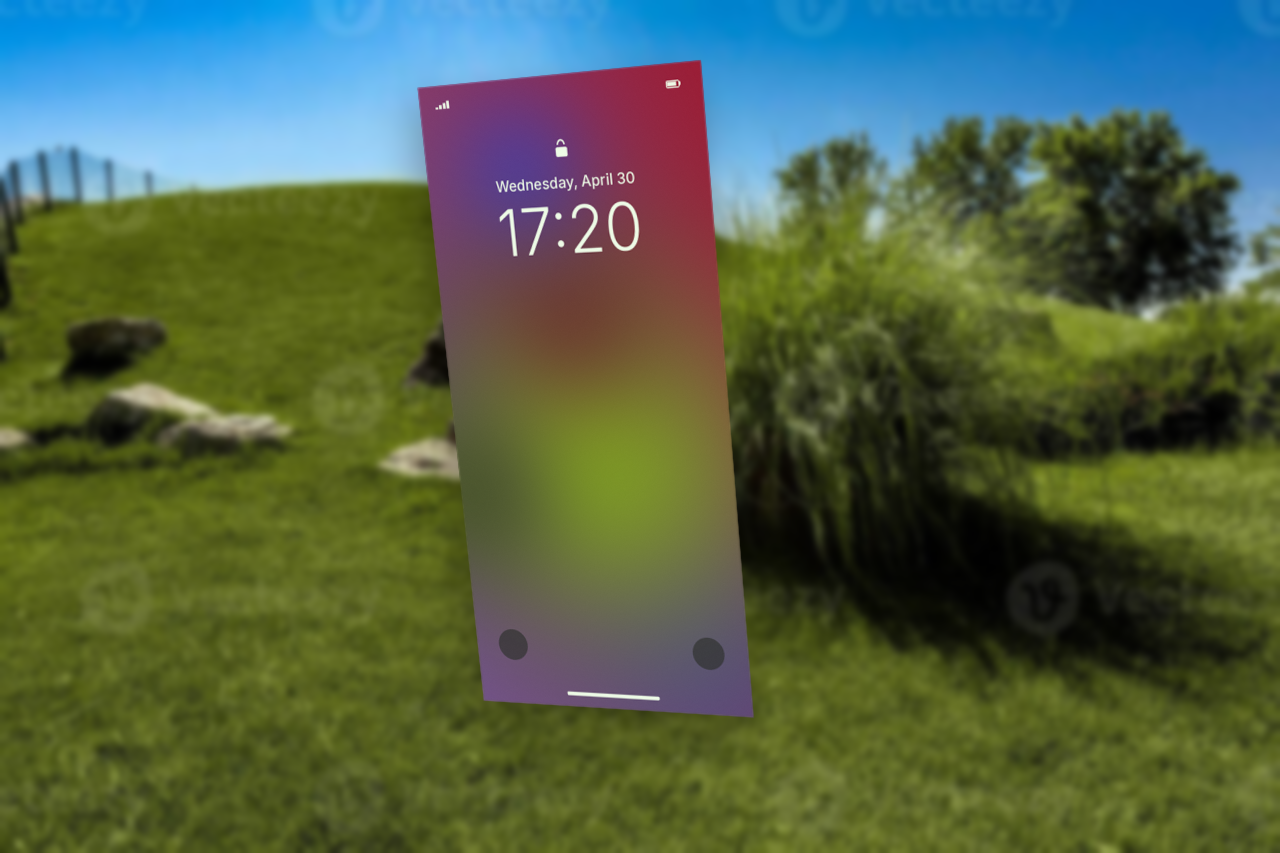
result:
T17:20
